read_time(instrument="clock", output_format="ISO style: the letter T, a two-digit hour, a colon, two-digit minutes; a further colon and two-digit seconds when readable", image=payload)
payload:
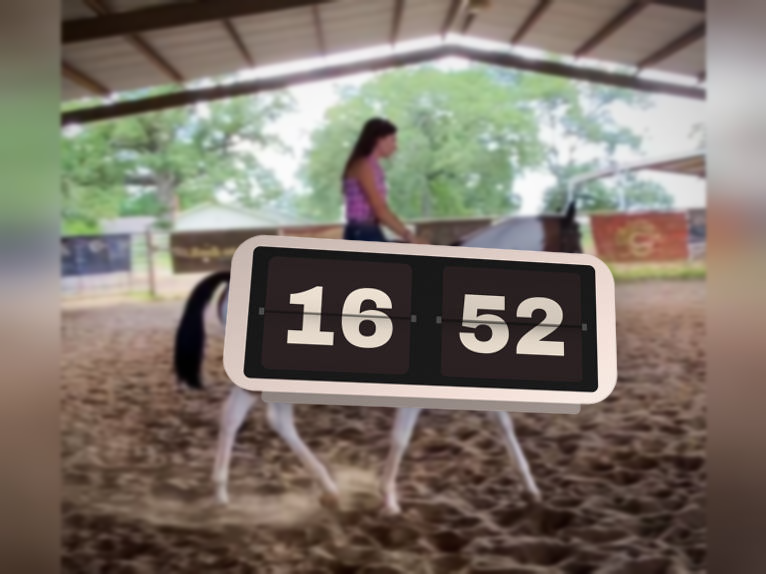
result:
T16:52
